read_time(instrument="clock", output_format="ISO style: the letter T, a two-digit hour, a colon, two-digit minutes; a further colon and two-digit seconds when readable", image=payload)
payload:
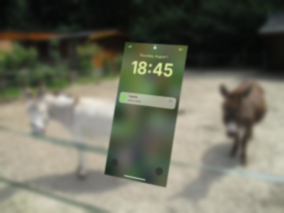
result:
T18:45
